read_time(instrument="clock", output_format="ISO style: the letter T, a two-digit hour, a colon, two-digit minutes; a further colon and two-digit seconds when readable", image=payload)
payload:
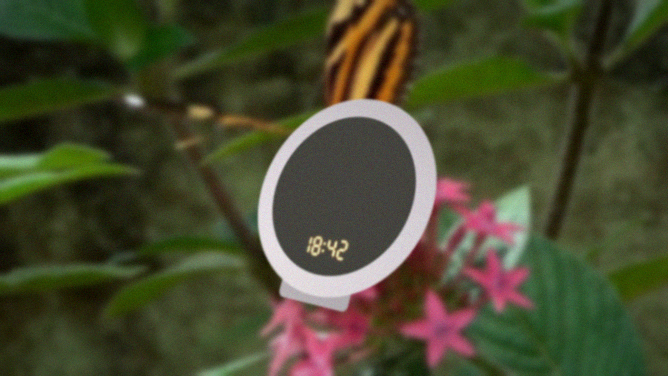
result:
T18:42
